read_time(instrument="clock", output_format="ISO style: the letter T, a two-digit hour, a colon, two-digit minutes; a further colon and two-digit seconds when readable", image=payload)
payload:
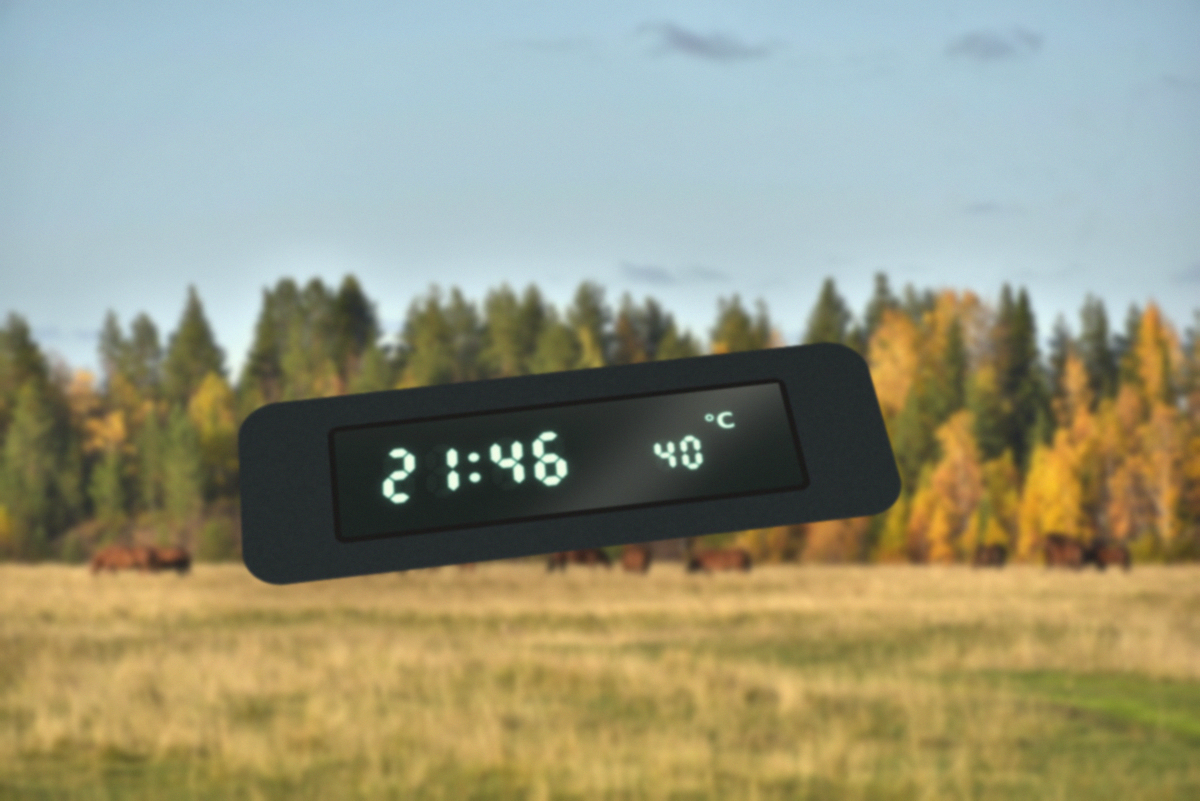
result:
T21:46
